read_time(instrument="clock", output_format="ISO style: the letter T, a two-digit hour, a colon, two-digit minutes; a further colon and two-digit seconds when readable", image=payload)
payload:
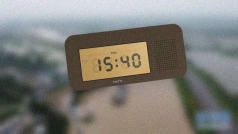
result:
T15:40
